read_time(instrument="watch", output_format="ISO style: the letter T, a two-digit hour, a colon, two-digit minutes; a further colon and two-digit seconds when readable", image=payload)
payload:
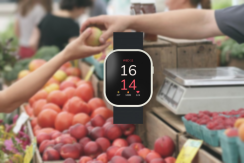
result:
T16:14
